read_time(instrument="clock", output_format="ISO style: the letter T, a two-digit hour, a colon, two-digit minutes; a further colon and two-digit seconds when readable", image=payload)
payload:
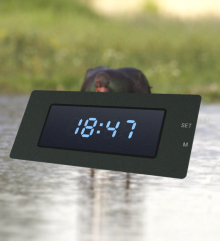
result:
T18:47
